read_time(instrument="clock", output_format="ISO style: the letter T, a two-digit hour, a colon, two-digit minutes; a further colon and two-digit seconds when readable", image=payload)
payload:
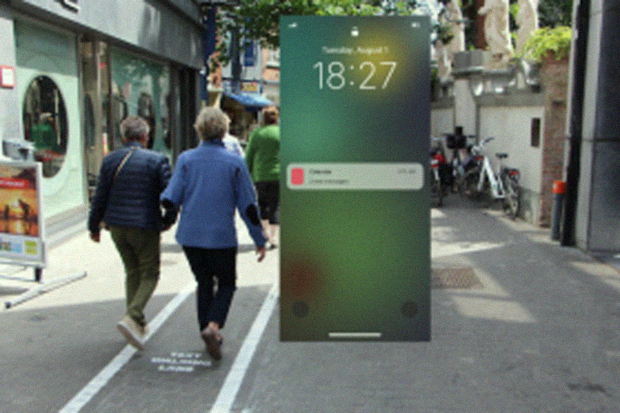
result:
T18:27
